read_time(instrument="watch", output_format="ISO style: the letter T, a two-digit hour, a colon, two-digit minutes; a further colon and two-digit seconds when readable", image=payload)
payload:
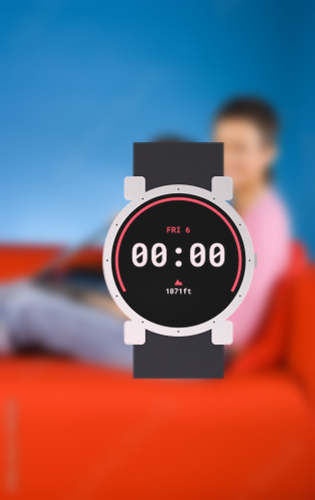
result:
T00:00
